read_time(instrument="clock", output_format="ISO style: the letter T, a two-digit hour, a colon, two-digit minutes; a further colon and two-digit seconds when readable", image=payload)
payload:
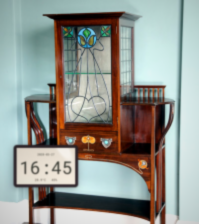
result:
T16:45
